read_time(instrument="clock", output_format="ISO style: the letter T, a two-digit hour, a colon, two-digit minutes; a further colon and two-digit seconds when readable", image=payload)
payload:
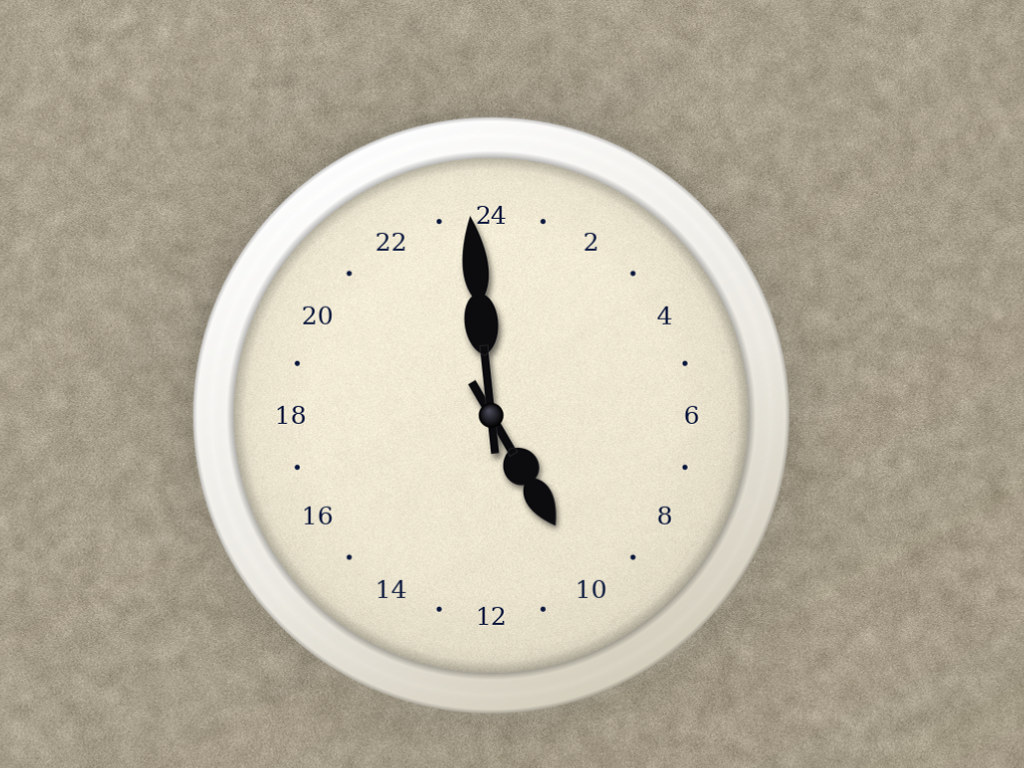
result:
T09:59
